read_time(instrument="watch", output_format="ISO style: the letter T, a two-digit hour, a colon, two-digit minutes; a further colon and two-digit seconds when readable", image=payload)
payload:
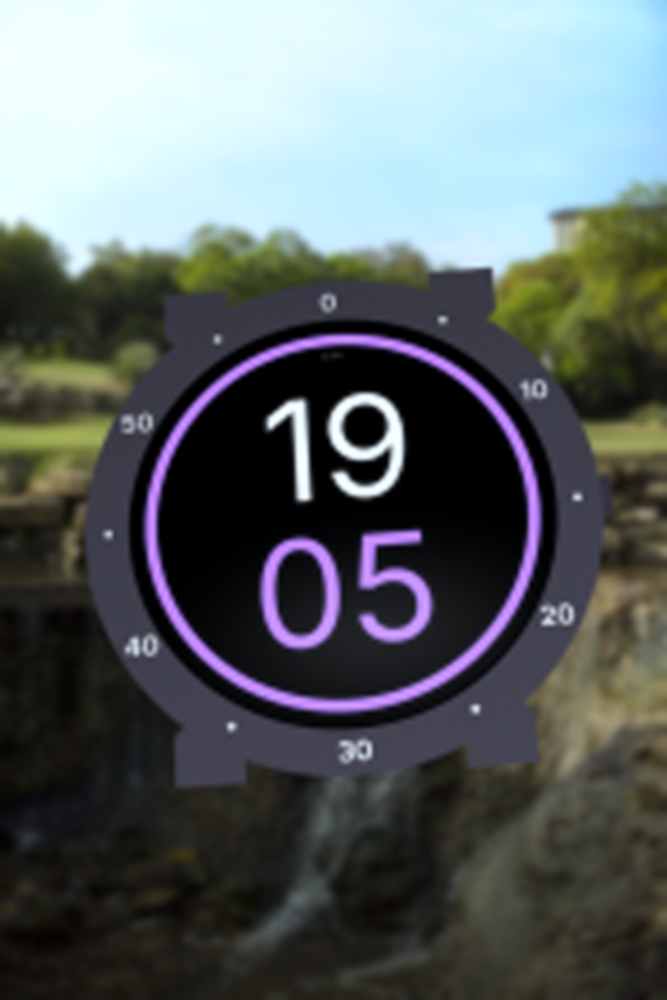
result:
T19:05
